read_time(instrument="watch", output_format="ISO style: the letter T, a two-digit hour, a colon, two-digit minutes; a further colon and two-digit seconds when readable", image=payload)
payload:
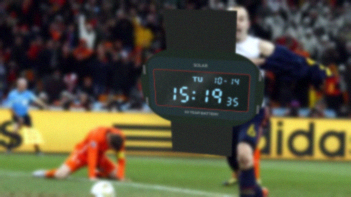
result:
T15:19
